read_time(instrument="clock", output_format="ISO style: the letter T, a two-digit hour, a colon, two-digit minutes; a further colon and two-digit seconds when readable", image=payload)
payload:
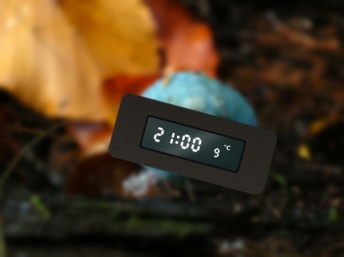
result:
T21:00
